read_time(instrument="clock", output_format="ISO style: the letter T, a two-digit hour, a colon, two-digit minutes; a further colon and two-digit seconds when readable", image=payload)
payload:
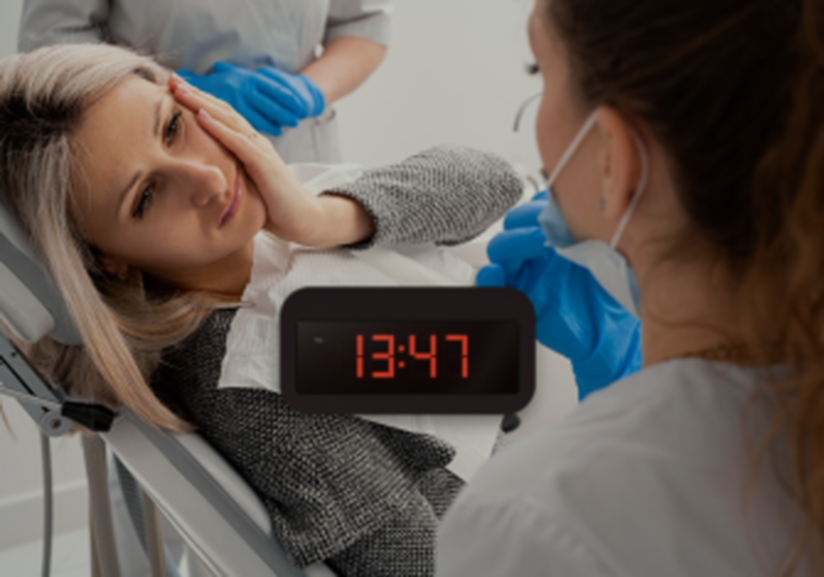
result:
T13:47
